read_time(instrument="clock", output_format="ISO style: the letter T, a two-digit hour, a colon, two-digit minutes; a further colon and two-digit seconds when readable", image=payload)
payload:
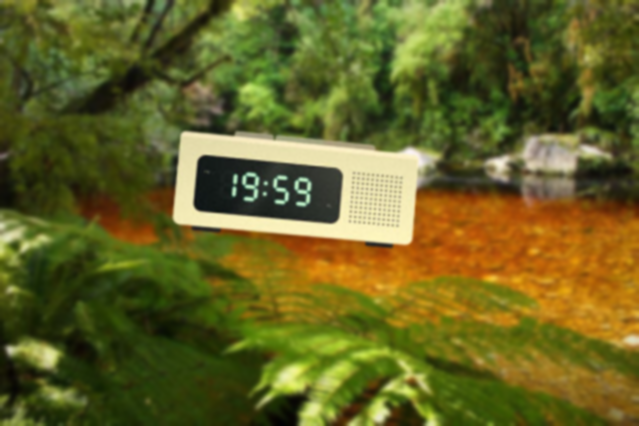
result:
T19:59
